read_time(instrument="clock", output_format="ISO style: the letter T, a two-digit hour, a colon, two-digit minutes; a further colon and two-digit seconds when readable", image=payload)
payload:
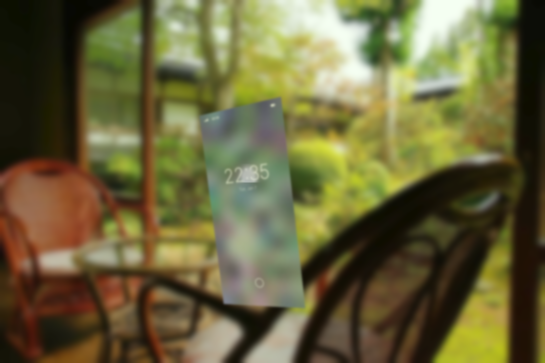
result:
T22:35
